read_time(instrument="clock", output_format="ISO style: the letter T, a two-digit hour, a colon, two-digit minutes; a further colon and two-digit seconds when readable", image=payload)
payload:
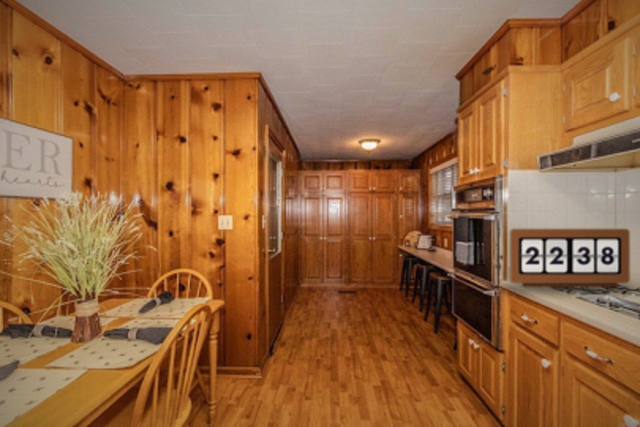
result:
T22:38
